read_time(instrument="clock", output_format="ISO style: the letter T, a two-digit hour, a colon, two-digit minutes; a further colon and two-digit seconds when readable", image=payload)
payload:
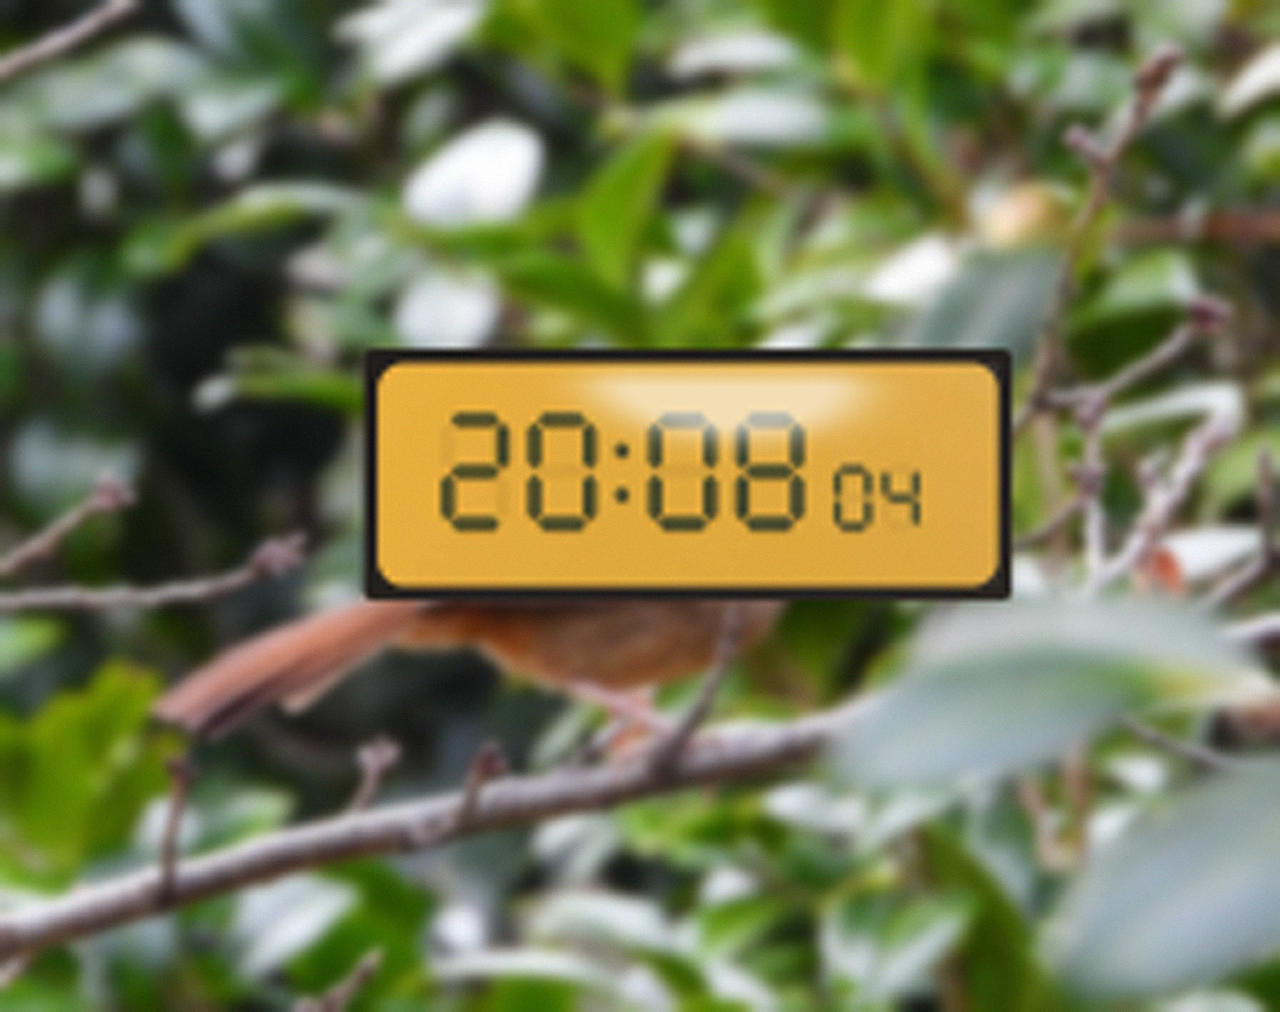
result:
T20:08:04
